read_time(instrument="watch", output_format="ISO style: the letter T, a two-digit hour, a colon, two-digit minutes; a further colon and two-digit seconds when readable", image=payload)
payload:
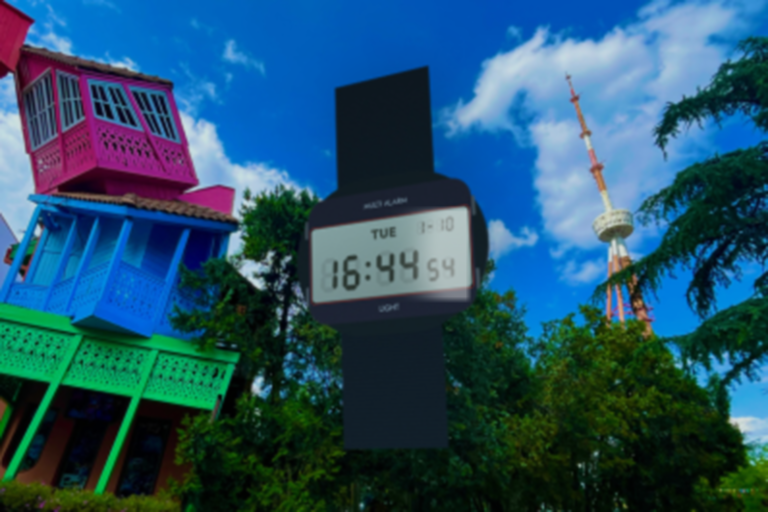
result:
T16:44:54
